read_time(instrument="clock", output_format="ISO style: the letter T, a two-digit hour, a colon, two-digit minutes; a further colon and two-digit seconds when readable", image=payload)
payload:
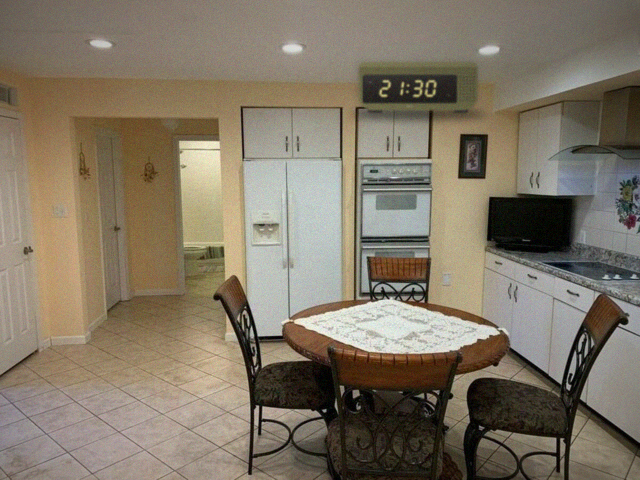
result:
T21:30
